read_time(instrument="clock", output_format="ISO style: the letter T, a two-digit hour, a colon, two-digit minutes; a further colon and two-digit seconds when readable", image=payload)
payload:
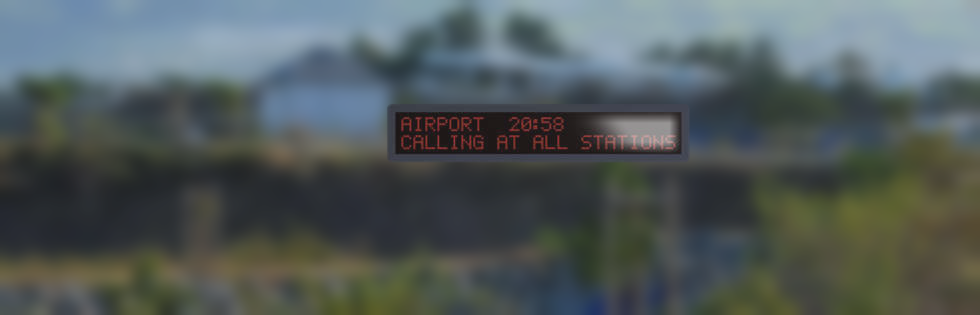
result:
T20:58
